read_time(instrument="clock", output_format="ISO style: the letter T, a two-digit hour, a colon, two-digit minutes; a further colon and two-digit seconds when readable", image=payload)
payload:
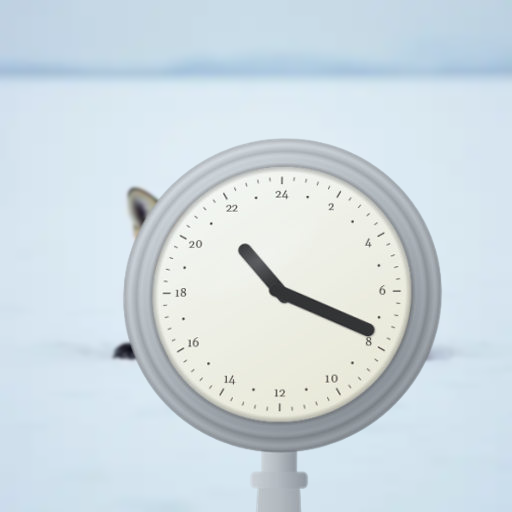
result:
T21:19
